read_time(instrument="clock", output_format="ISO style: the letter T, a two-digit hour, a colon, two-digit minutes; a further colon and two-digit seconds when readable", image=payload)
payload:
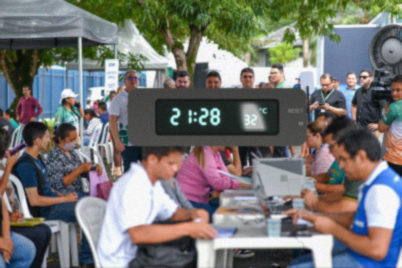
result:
T21:28
